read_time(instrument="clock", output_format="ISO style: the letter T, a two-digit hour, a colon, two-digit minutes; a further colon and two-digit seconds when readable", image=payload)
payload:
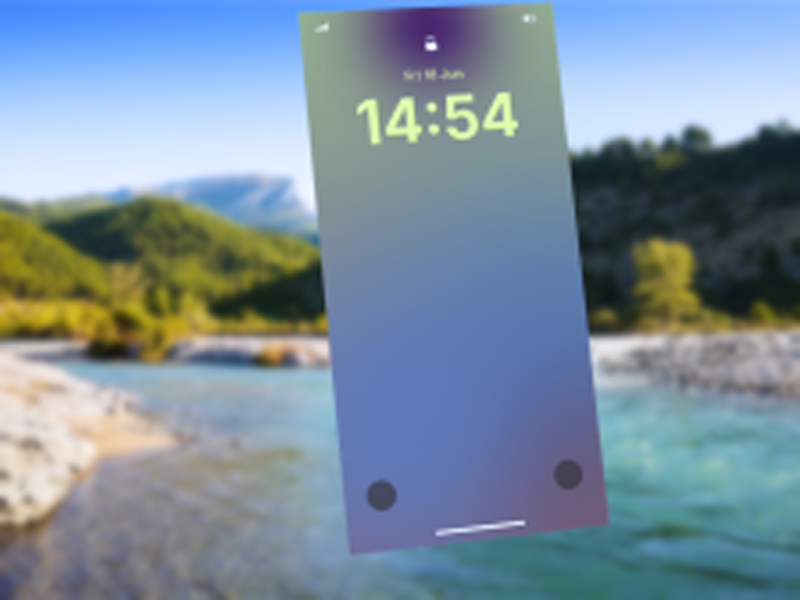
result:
T14:54
